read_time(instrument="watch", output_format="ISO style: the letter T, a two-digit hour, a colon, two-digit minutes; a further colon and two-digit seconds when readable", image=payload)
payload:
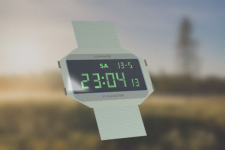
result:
T23:04:13
